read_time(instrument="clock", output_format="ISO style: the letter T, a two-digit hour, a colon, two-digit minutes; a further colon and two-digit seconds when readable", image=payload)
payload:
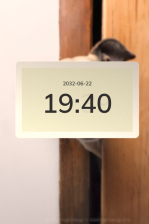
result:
T19:40
